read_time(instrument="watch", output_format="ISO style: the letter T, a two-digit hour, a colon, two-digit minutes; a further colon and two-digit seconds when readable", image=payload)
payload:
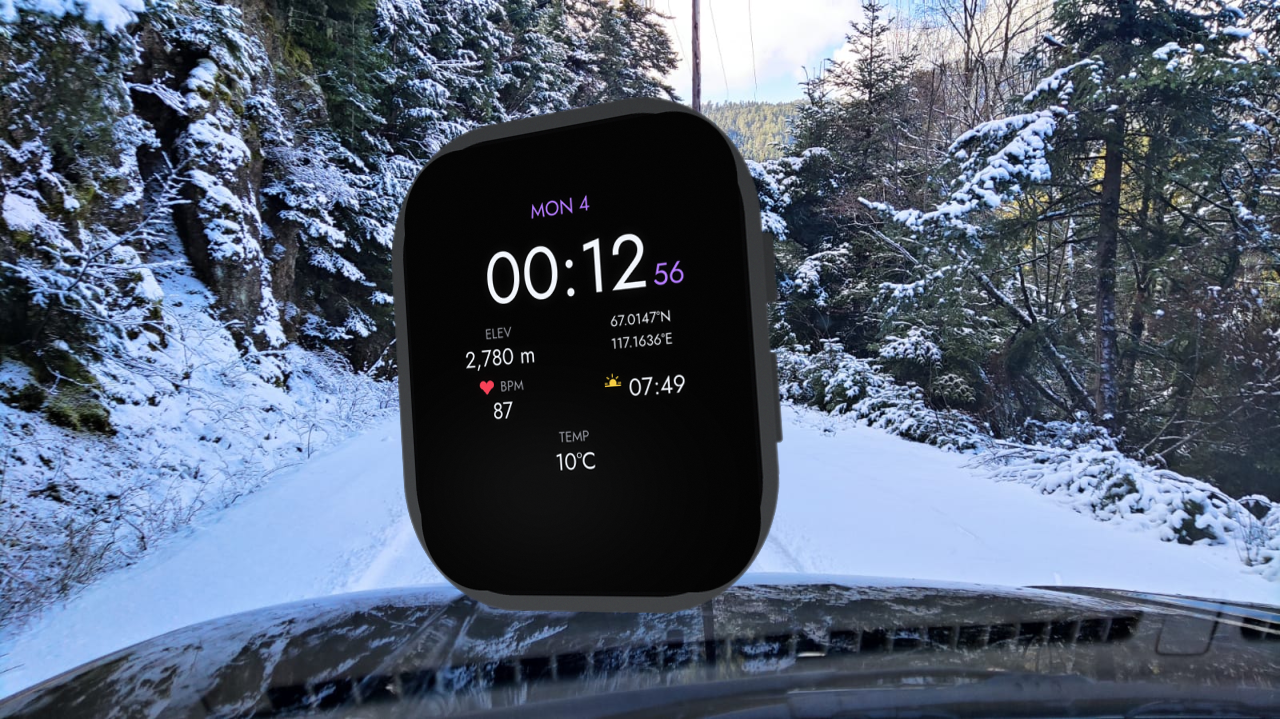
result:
T00:12:56
